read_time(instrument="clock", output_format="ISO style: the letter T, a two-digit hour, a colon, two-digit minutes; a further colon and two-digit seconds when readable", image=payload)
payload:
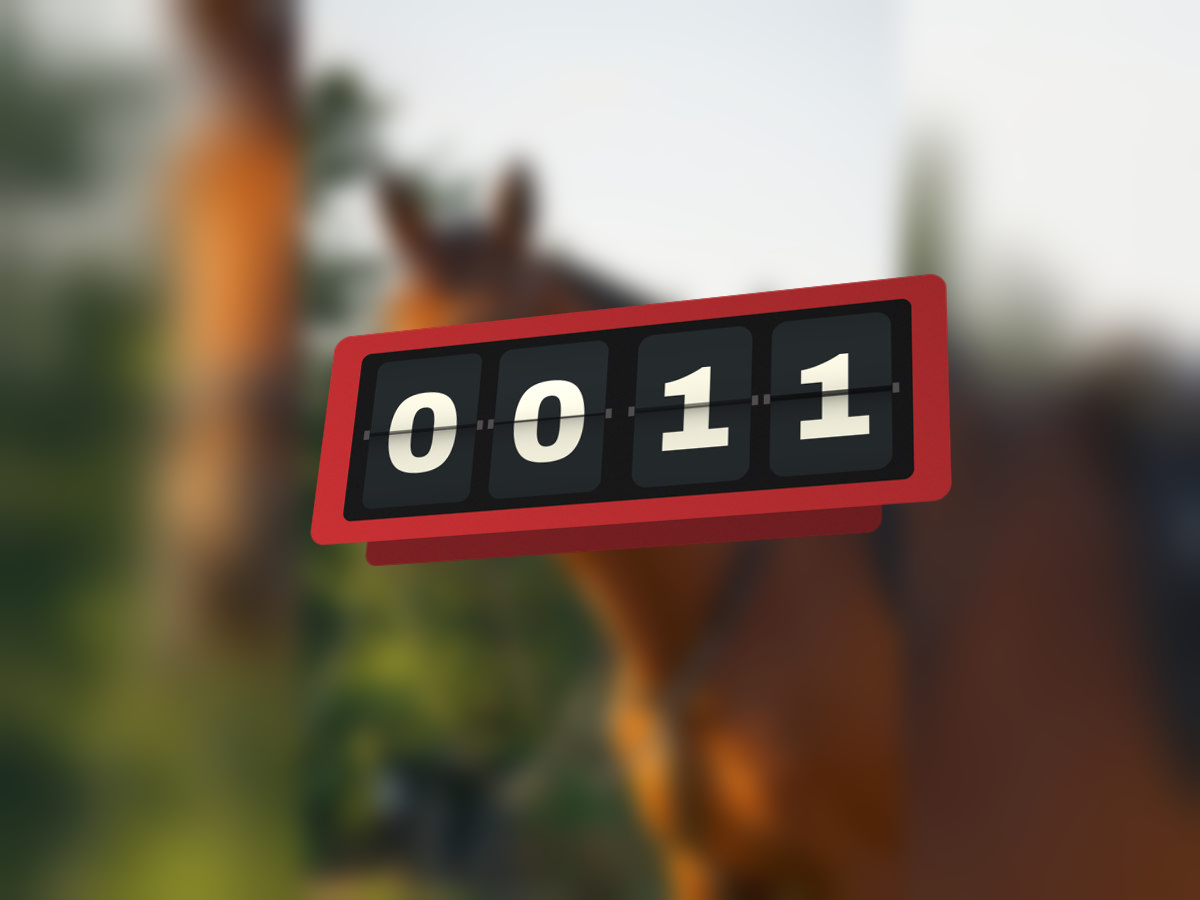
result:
T00:11
